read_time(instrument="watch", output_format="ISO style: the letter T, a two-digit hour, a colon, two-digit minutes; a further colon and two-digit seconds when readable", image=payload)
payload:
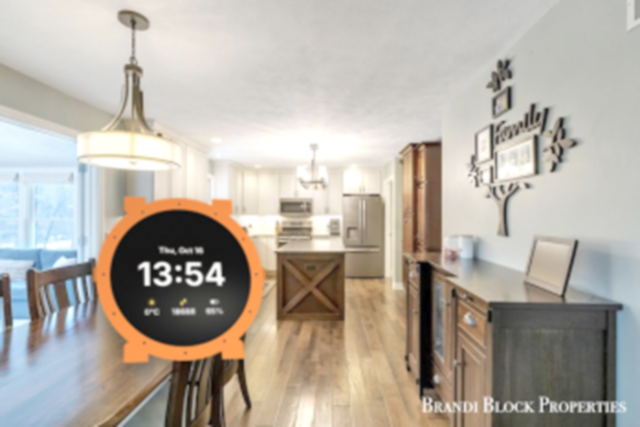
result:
T13:54
